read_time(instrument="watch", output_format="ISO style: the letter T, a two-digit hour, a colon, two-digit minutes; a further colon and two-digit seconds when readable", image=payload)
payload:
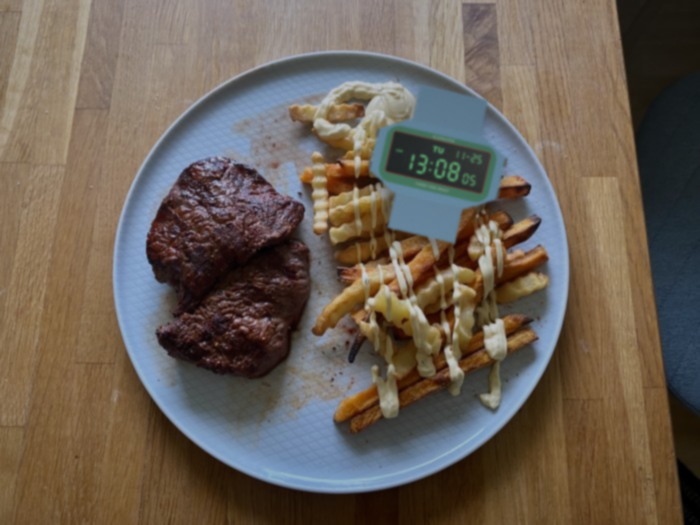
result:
T13:08
